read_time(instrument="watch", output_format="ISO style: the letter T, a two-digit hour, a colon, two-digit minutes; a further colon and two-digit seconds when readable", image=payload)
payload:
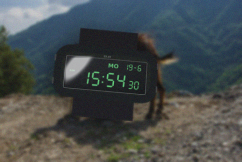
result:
T15:54:30
